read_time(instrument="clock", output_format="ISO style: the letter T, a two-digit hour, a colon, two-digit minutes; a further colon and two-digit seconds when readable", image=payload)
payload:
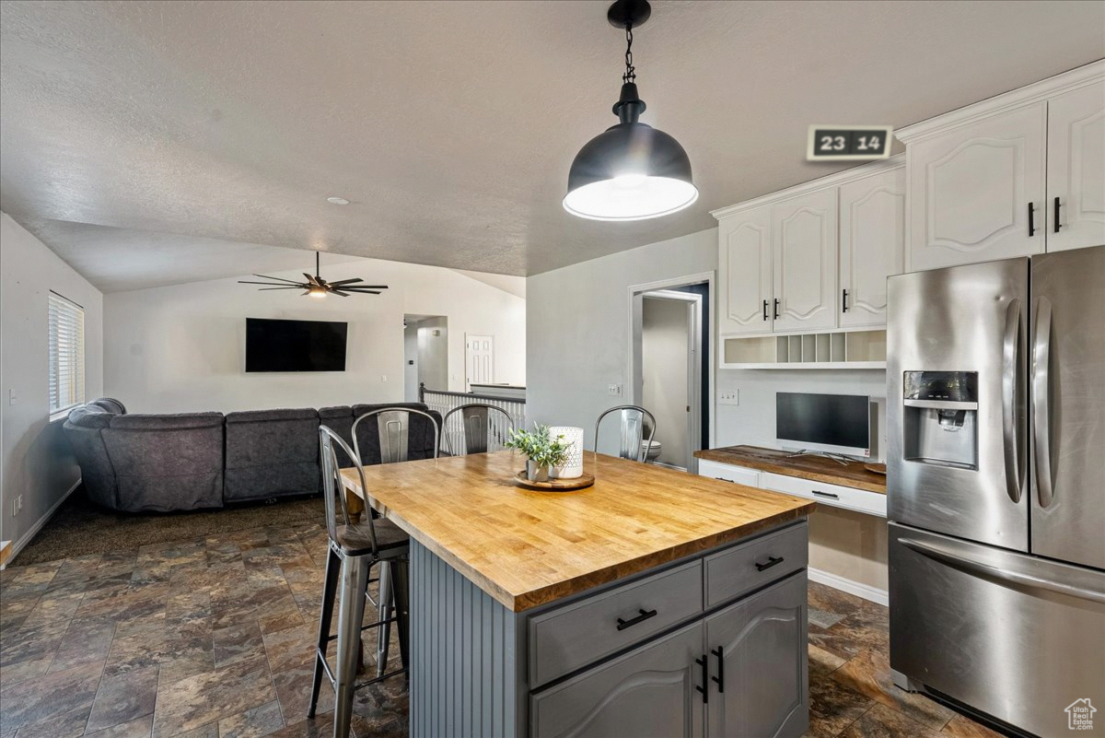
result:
T23:14
